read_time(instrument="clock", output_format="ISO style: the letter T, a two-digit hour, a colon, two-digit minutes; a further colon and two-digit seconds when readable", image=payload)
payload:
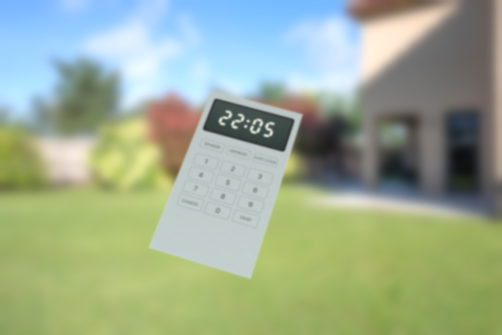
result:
T22:05
